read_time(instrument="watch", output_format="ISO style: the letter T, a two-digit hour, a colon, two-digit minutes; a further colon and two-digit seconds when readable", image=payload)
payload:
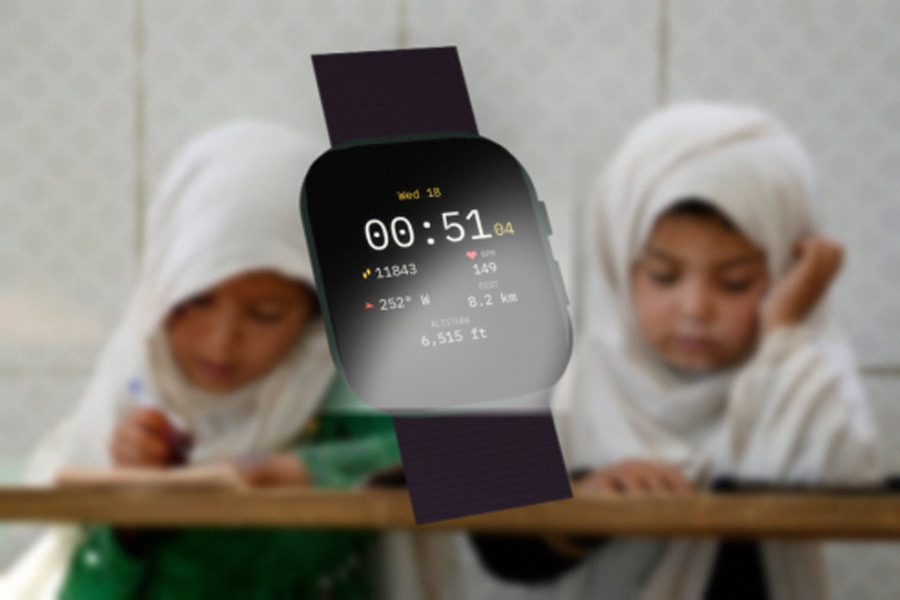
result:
T00:51:04
